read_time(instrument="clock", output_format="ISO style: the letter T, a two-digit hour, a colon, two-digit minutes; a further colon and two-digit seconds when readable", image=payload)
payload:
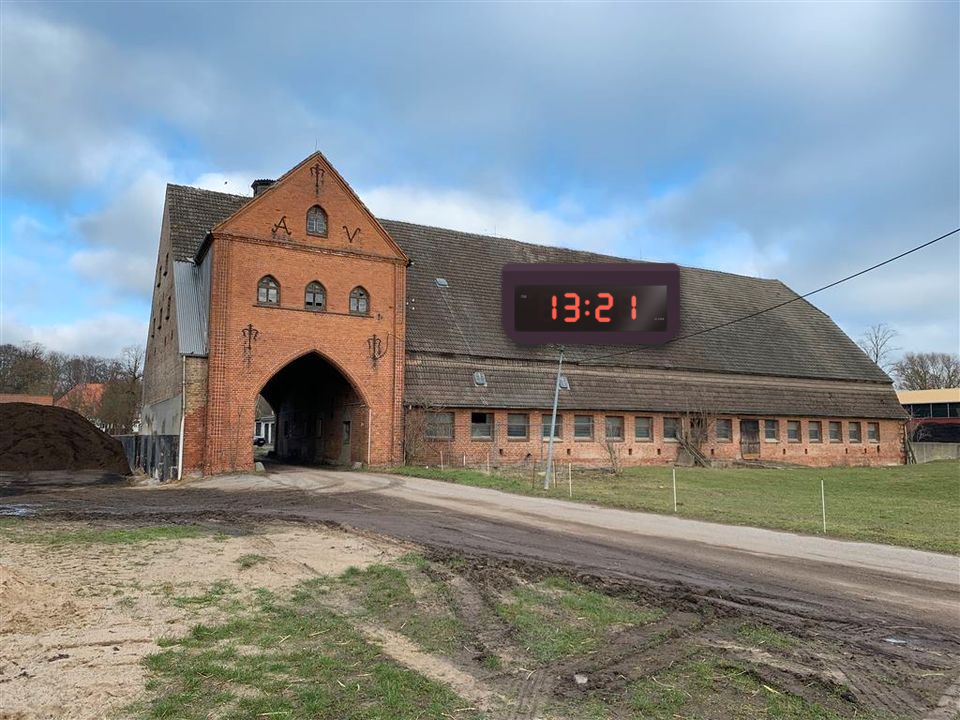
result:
T13:21
